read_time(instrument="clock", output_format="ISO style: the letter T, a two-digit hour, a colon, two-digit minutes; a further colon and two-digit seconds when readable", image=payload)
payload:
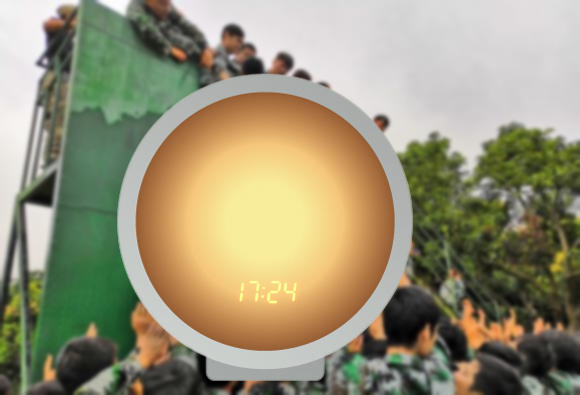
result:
T17:24
